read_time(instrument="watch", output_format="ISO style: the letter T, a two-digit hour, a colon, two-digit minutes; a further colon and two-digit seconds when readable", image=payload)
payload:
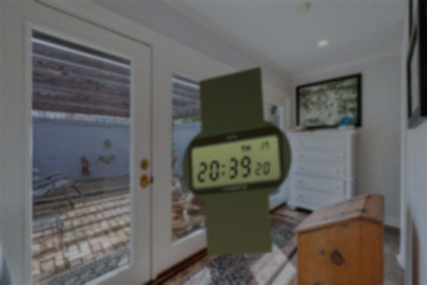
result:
T20:39
